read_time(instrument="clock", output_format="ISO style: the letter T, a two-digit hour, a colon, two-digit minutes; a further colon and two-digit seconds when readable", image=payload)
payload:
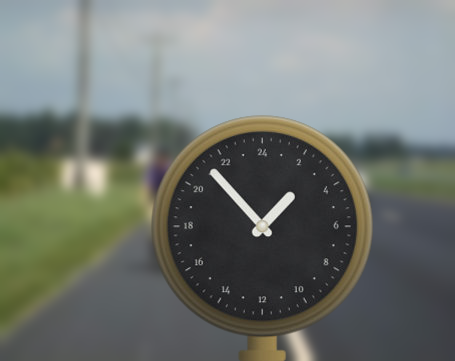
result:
T02:53
